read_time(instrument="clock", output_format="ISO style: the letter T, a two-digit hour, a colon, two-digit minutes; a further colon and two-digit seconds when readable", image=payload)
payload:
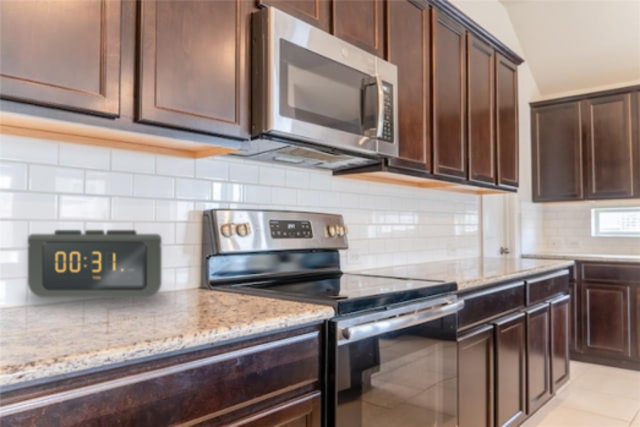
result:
T00:31
